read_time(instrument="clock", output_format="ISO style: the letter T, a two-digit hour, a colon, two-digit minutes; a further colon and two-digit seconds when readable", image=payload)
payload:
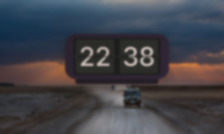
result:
T22:38
